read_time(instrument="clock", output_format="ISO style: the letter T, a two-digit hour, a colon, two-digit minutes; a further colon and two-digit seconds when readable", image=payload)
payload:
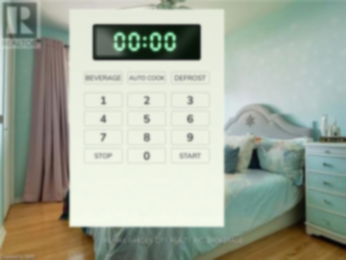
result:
T00:00
